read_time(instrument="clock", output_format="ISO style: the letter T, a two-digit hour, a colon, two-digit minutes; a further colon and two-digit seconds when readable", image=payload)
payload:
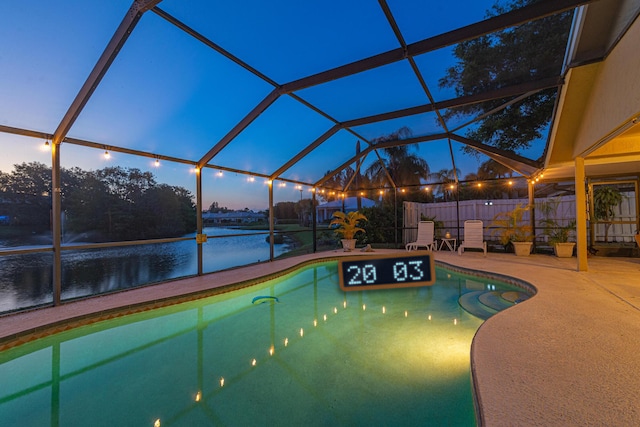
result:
T20:03
